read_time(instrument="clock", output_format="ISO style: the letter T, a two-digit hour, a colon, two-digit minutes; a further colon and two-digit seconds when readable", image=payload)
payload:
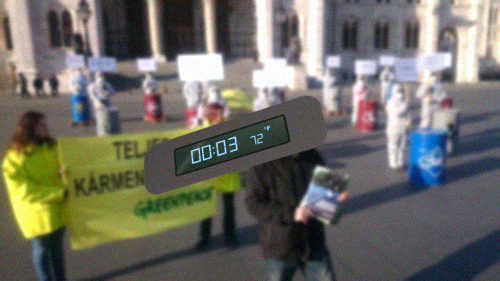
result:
T00:03
